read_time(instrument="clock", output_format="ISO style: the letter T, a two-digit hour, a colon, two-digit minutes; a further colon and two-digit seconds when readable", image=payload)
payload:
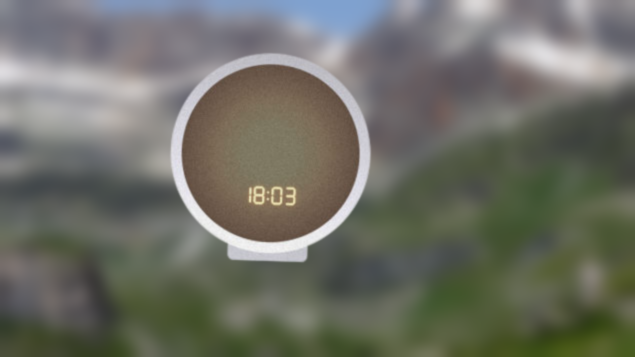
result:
T18:03
